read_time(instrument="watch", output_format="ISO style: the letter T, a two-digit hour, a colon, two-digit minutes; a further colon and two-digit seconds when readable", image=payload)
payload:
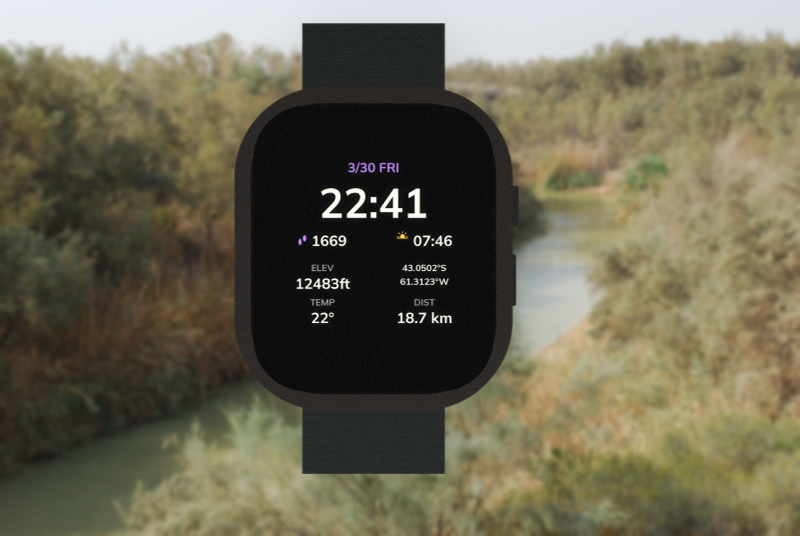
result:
T22:41
